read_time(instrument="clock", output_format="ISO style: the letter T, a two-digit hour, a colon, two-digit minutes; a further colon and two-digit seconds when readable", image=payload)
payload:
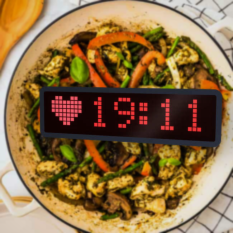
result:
T19:11
